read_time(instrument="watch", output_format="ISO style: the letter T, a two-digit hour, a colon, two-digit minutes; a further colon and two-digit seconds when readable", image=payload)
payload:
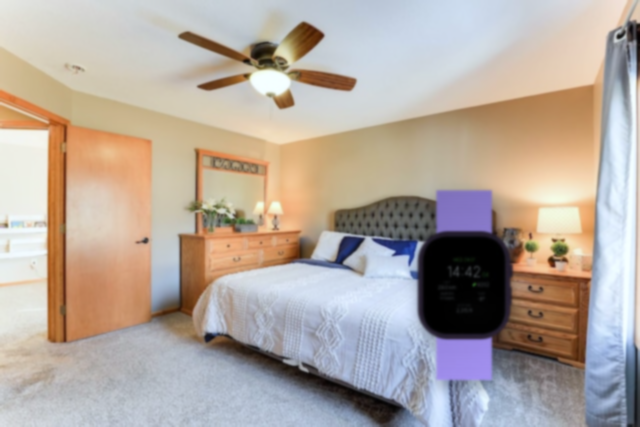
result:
T14:42
